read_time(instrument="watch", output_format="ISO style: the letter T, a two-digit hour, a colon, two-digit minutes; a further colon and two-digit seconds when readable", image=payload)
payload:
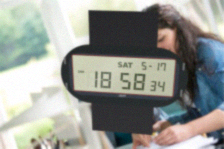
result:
T18:58:34
